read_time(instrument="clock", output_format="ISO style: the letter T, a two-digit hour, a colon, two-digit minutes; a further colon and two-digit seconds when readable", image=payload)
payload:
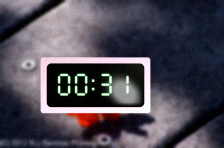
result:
T00:31
